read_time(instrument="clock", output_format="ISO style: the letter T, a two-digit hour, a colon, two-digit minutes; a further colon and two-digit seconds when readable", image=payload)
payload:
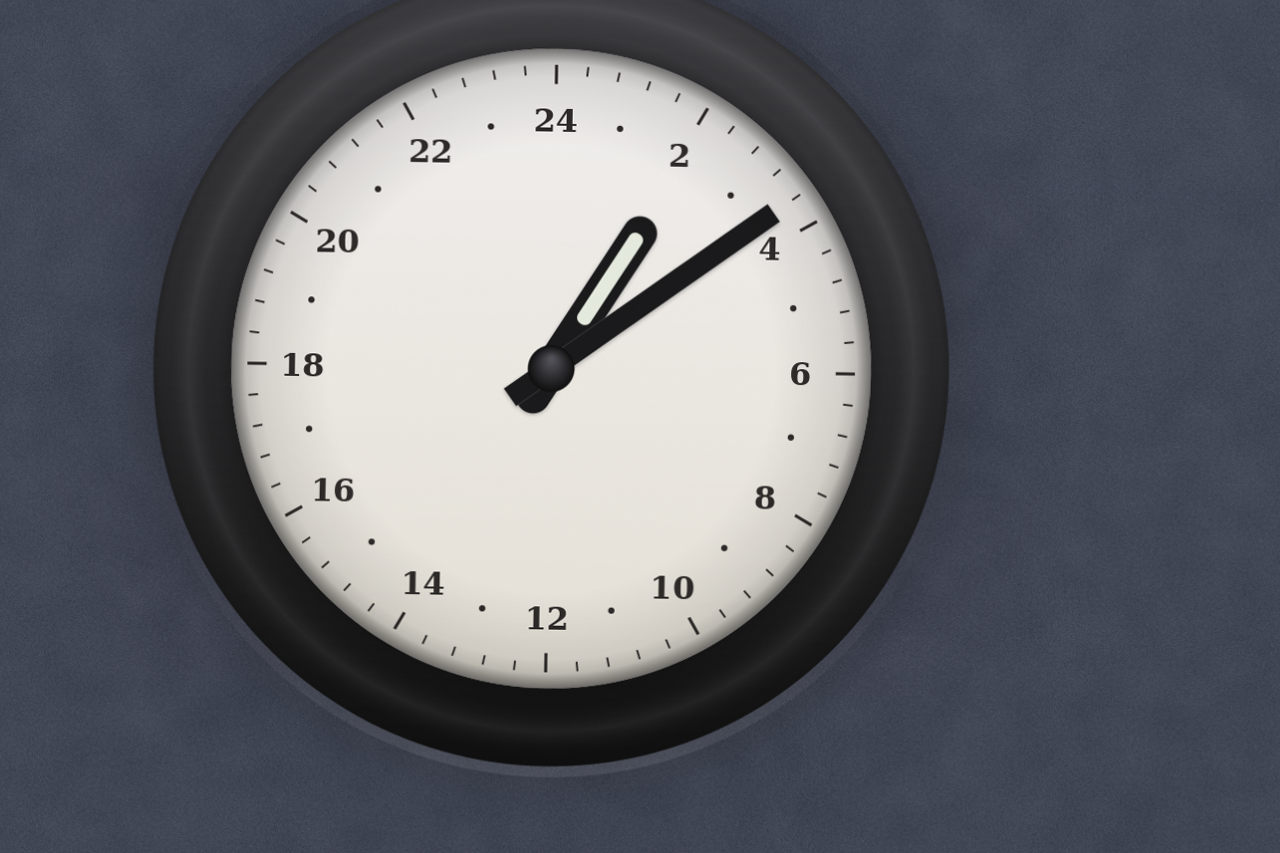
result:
T02:09
